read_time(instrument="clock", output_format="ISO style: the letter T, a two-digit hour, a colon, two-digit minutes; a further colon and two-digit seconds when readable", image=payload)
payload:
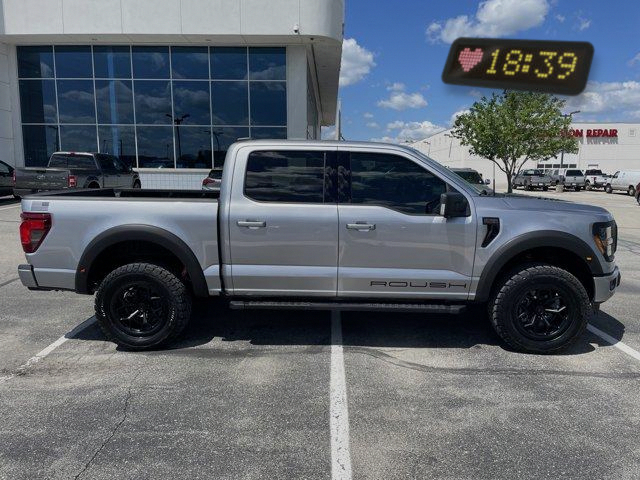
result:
T18:39
